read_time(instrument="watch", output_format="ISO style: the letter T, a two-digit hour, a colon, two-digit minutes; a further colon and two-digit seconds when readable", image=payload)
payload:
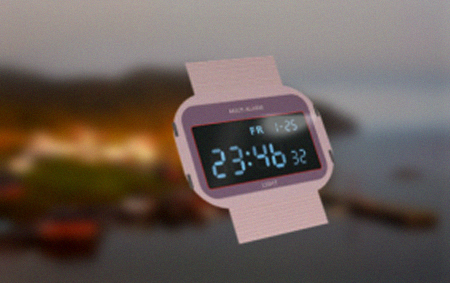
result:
T23:46:32
